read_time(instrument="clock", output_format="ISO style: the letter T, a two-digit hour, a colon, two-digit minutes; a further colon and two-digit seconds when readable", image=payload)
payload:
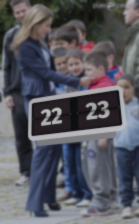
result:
T22:23
